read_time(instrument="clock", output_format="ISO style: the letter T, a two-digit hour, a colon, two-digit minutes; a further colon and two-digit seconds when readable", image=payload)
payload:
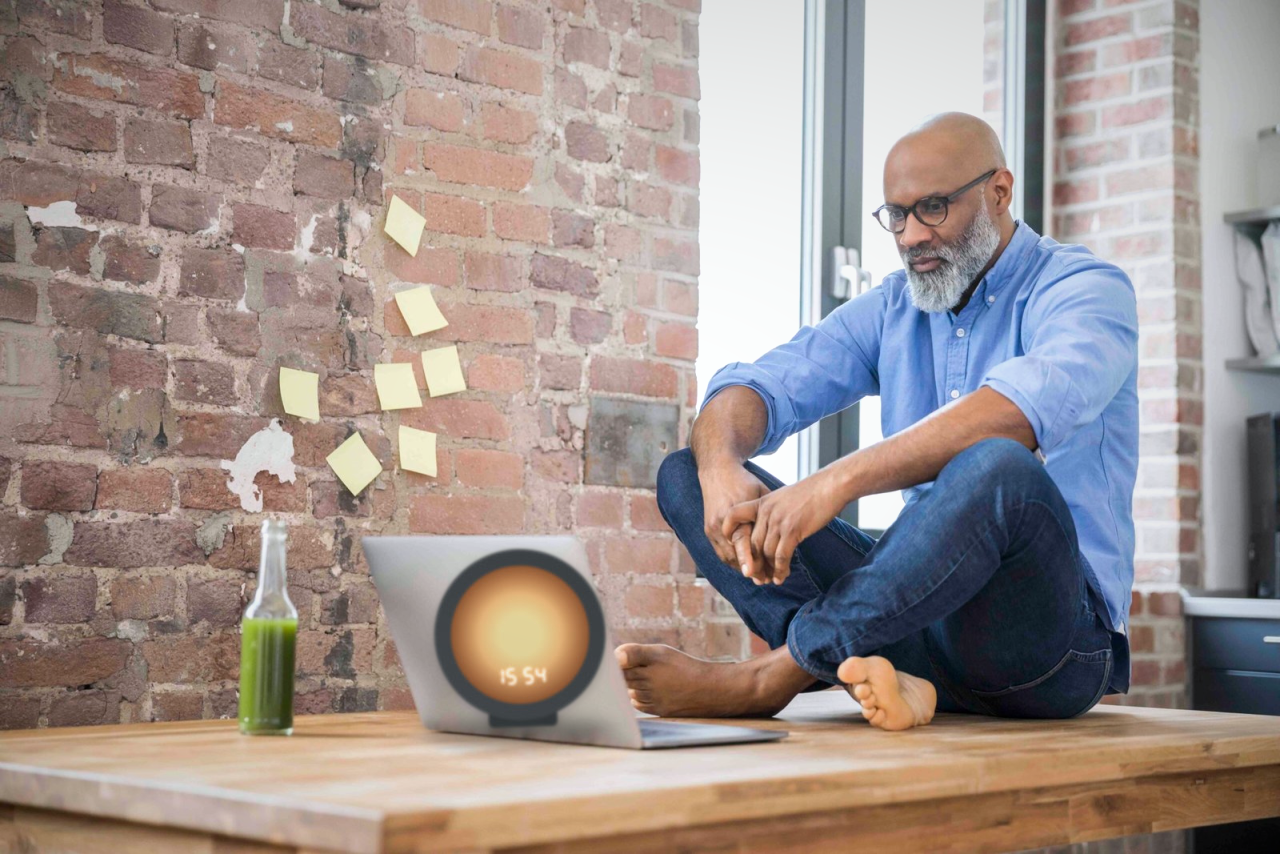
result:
T15:54
